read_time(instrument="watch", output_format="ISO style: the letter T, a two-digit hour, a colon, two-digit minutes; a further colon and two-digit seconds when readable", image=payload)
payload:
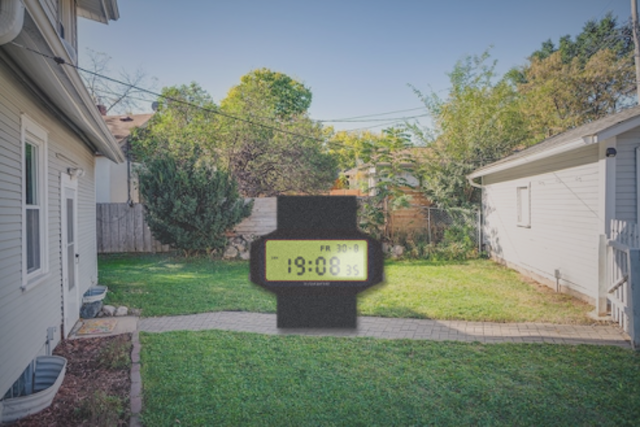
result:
T19:08:35
